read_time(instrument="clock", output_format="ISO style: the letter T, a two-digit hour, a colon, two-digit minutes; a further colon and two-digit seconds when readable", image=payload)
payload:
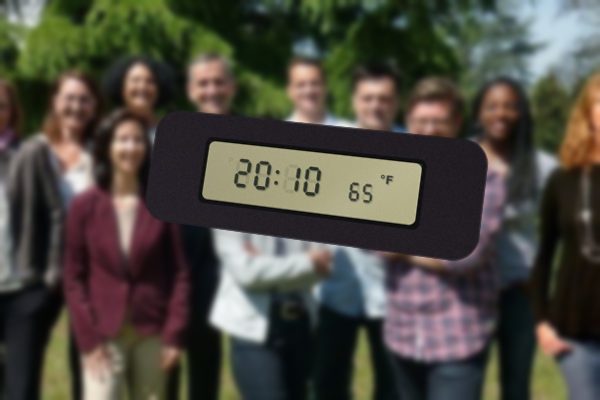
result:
T20:10
